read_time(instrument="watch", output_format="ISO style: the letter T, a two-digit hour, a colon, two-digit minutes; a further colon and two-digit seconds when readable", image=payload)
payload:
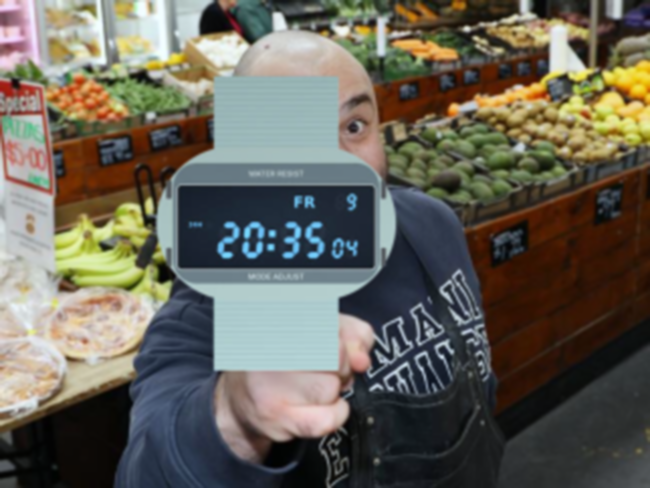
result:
T20:35:04
